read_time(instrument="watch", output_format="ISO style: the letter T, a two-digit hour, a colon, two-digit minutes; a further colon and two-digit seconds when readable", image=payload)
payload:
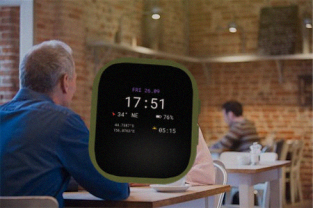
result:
T17:51
